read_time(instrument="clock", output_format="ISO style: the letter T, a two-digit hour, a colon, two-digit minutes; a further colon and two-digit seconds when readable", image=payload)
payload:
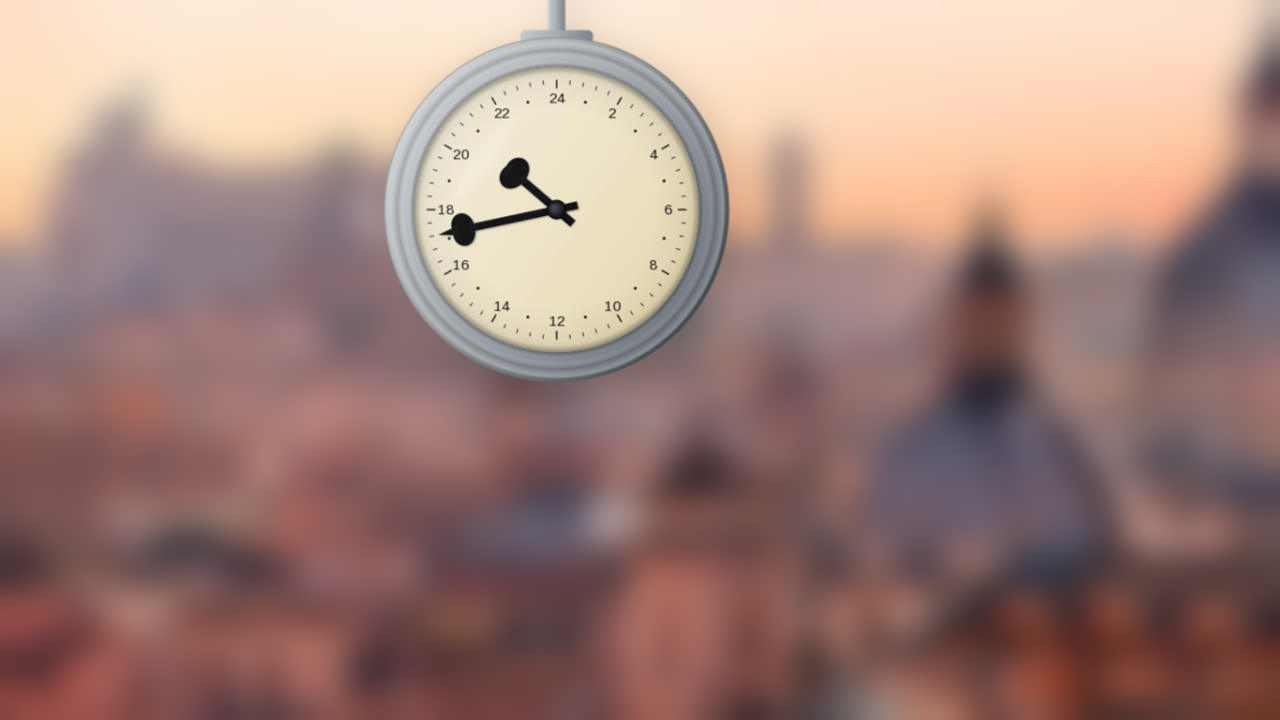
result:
T20:43
